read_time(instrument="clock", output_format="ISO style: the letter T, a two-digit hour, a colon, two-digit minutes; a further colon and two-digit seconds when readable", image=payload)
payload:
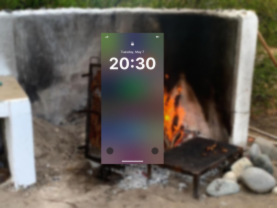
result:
T20:30
